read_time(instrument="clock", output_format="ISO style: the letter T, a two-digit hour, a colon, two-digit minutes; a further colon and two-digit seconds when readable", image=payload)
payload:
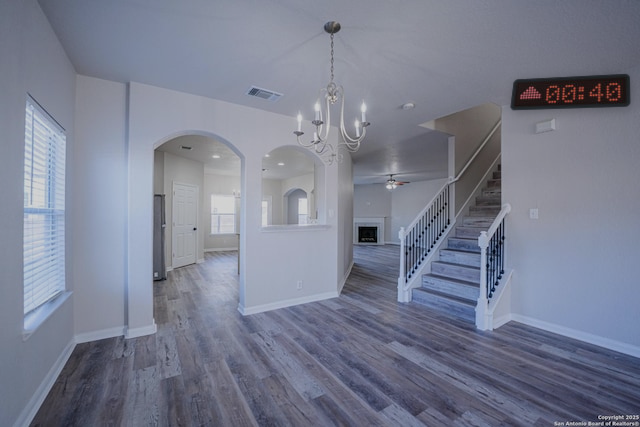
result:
T00:40
